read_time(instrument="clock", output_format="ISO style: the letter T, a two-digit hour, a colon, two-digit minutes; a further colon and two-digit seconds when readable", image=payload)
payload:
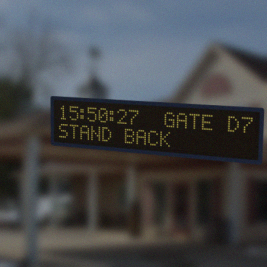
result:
T15:50:27
